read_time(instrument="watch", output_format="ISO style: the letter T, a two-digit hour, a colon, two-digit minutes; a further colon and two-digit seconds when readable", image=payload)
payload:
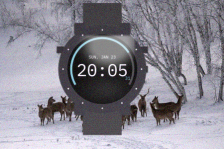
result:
T20:05
